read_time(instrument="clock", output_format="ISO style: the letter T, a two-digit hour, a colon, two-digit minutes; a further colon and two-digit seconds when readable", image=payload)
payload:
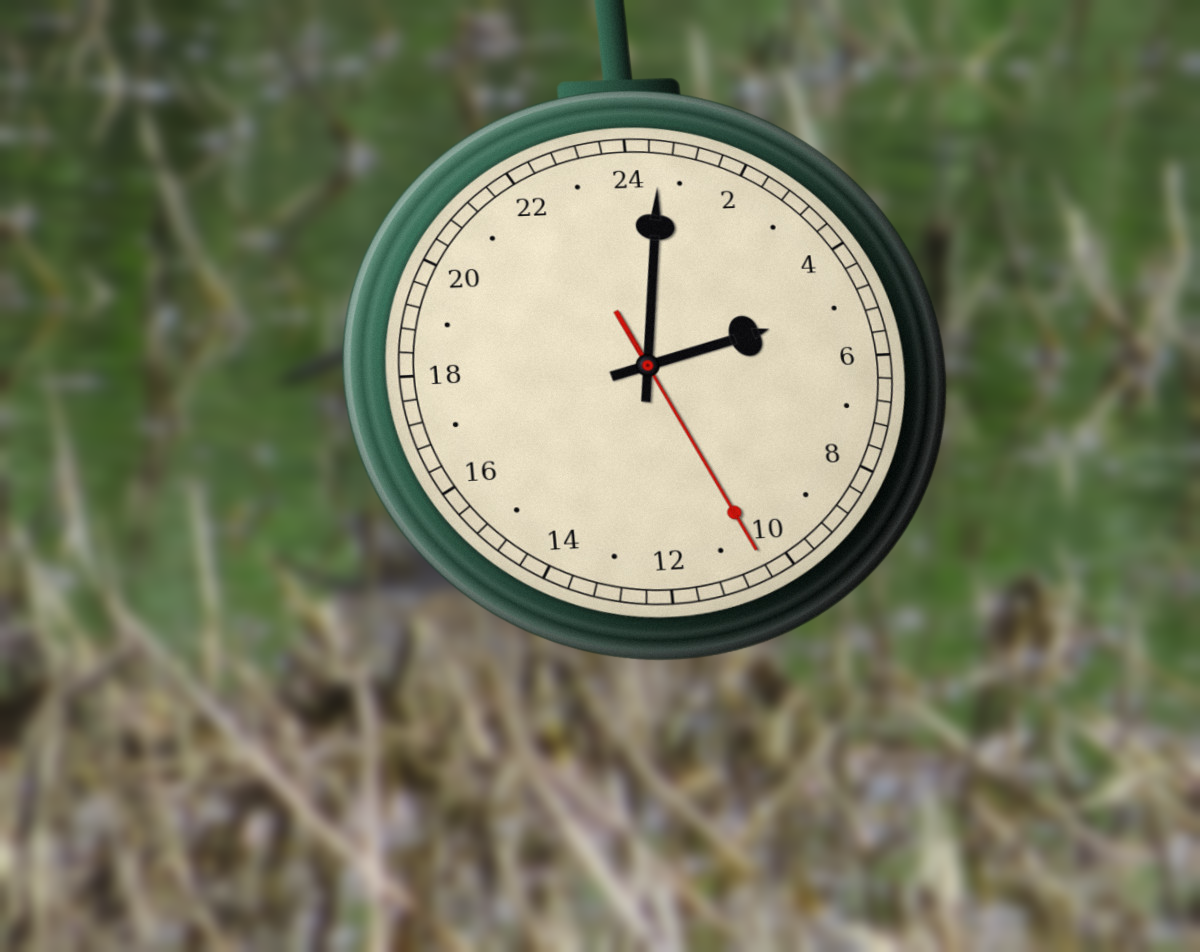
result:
T05:01:26
